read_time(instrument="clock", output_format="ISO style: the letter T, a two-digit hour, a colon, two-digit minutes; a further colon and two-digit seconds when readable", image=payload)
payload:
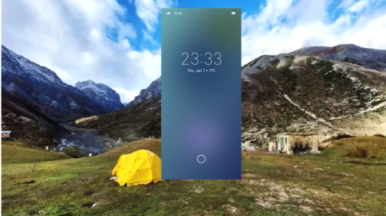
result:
T23:33
